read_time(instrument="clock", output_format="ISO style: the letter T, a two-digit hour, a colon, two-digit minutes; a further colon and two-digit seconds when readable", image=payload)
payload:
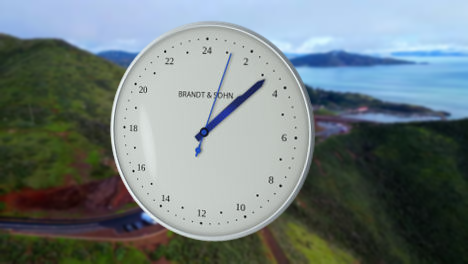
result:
T03:08:03
